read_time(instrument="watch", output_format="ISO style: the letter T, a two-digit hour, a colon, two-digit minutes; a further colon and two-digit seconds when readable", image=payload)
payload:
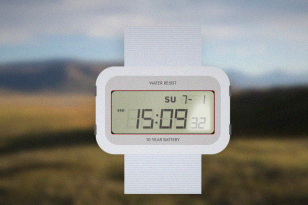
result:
T15:09:32
